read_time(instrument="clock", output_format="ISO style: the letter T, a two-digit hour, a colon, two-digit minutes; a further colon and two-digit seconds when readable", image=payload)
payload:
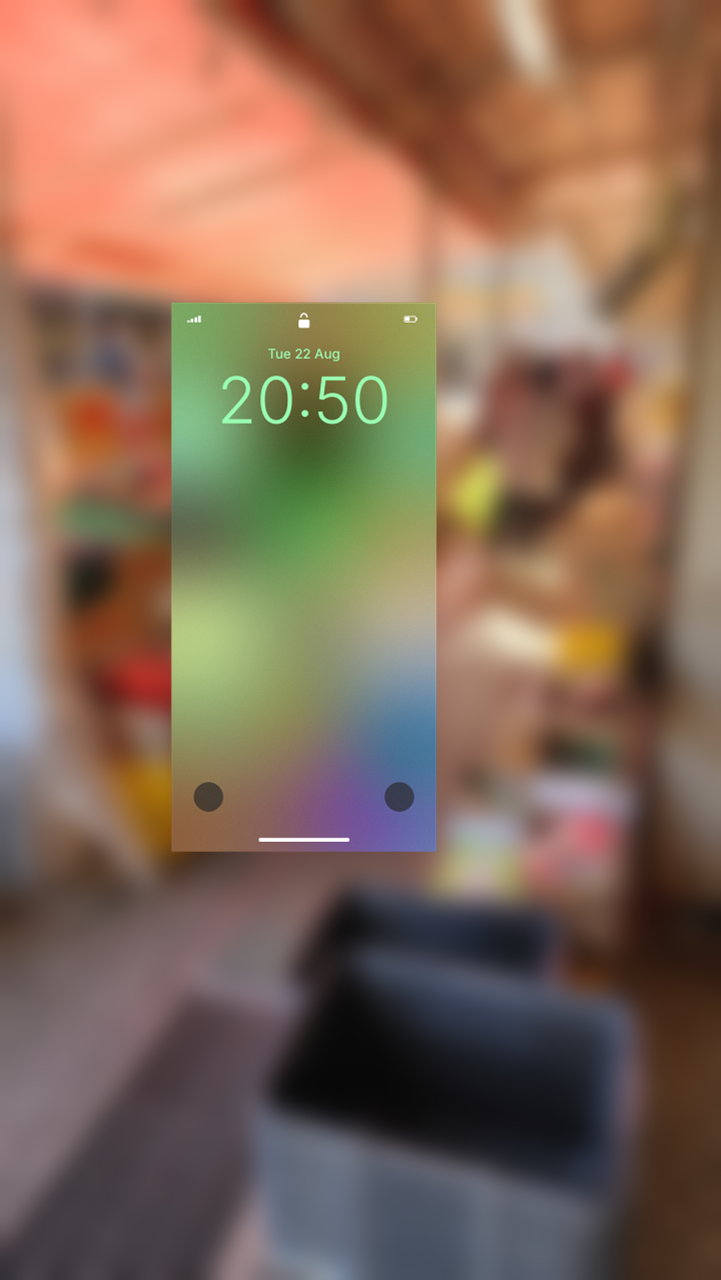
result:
T20:50
